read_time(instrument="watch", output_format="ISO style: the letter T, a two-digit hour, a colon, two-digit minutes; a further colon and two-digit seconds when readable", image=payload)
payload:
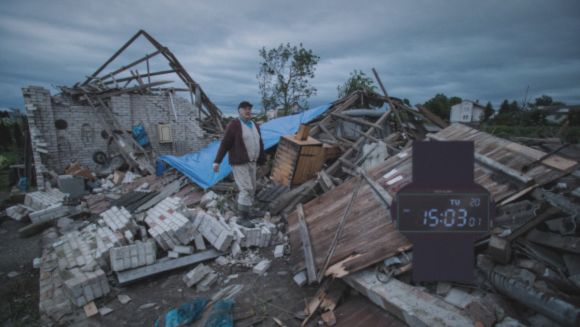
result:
T15:03
